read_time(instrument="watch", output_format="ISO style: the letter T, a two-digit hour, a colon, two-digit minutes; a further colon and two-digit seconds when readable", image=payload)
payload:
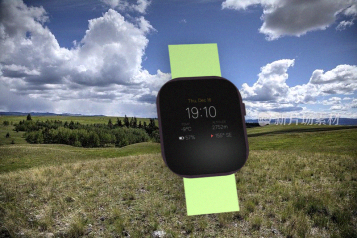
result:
T19:10
